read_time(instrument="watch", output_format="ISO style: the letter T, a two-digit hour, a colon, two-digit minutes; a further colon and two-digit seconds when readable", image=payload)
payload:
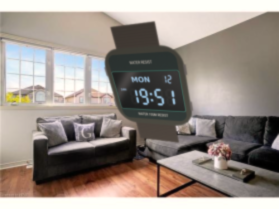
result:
T19:51
